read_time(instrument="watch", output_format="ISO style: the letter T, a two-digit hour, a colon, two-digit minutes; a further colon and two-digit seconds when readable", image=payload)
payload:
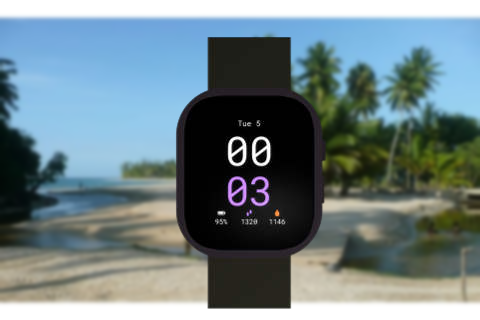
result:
T00:03
